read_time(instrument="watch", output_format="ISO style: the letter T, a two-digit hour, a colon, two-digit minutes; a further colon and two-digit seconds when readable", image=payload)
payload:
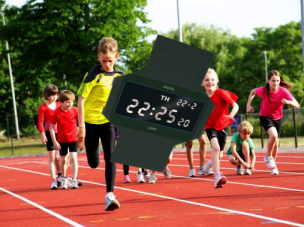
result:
T22:25:20
